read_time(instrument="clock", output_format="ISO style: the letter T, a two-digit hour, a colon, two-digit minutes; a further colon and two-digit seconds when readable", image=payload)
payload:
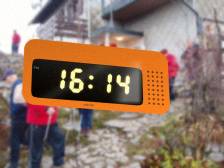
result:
T16:14
